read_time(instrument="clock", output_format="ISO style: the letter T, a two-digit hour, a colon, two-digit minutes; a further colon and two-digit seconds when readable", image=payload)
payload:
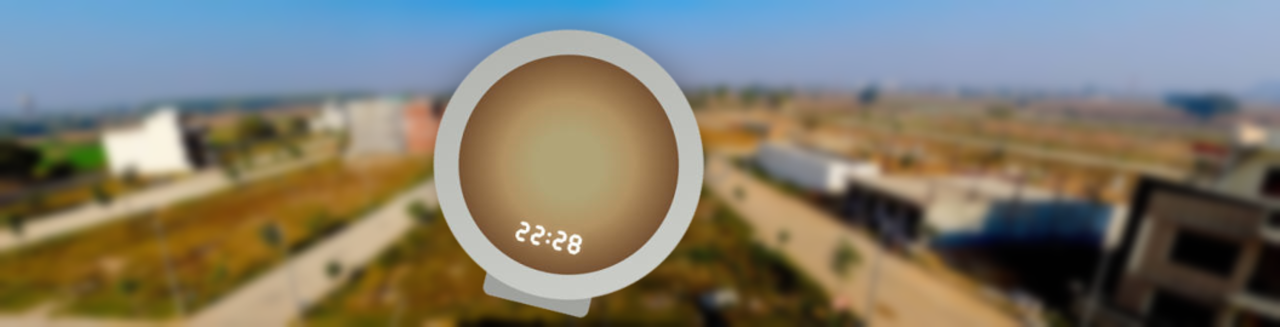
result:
T22:28
